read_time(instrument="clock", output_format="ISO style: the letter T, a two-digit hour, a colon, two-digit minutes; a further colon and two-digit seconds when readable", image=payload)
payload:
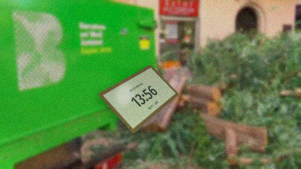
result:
T13:56
